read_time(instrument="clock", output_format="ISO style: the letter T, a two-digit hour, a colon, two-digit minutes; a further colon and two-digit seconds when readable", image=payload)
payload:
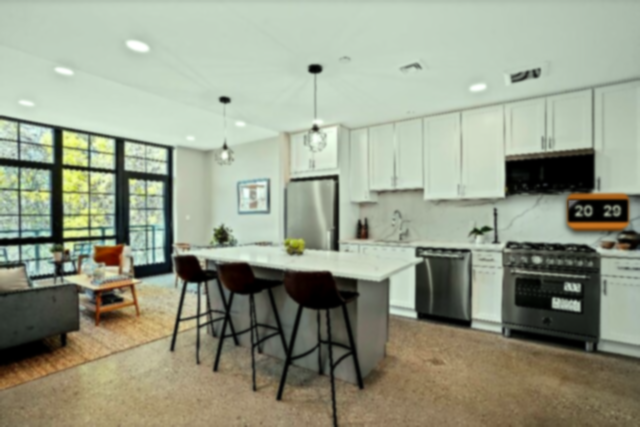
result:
T20:29
